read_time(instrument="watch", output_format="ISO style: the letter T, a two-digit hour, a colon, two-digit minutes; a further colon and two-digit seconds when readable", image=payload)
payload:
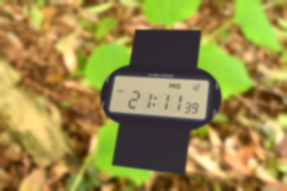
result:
T21:11
